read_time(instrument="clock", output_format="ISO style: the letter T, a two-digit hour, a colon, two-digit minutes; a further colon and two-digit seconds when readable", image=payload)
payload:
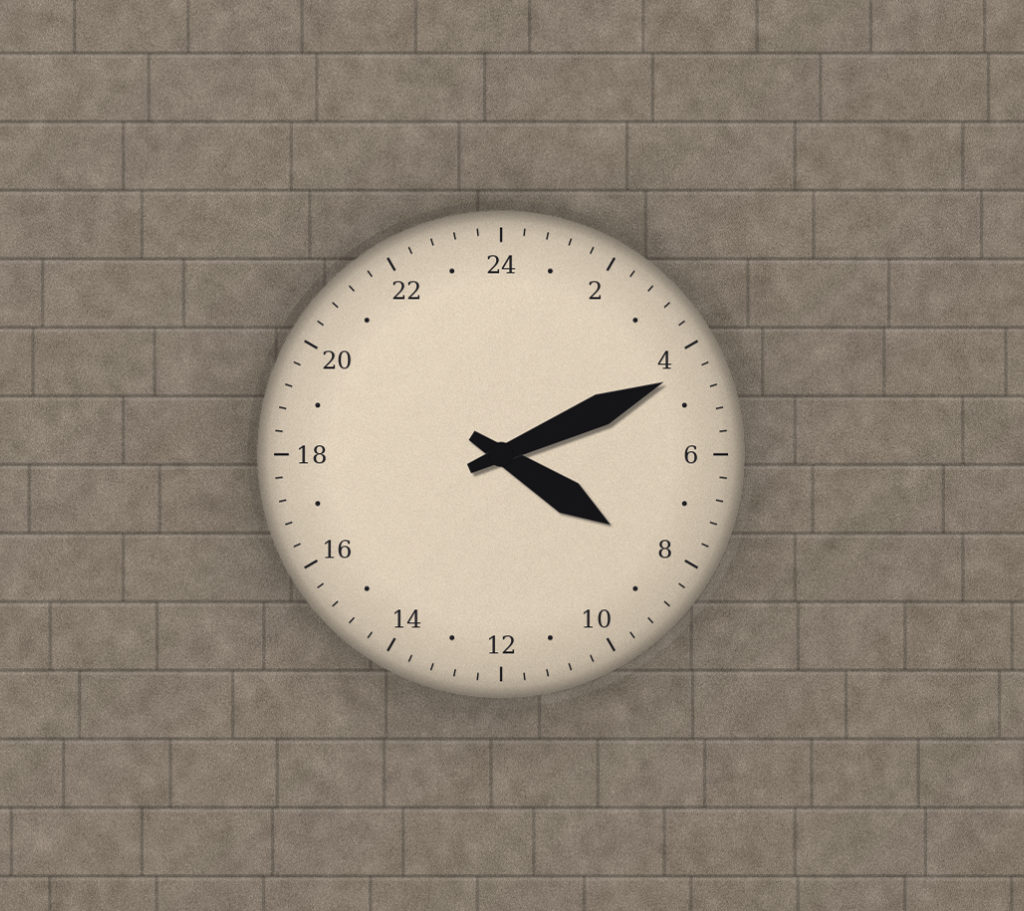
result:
T08:11
